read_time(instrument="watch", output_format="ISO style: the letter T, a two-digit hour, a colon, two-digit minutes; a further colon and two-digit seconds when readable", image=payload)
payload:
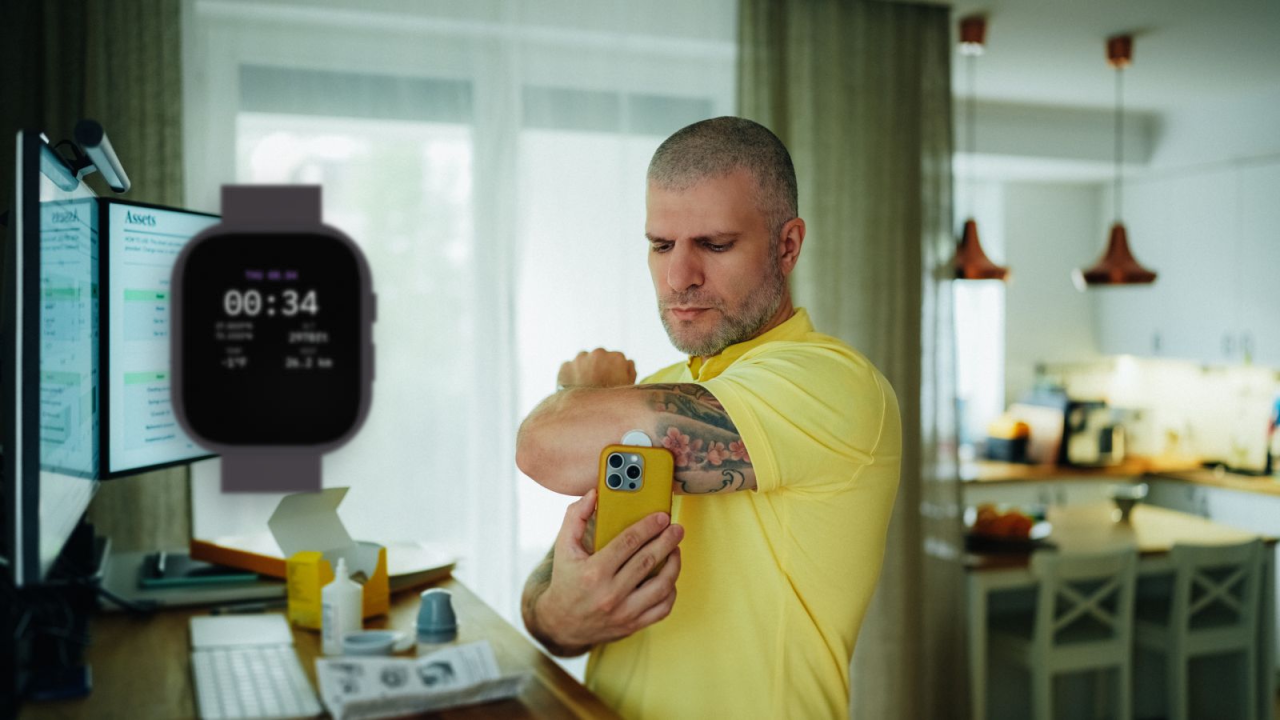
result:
T00:34
